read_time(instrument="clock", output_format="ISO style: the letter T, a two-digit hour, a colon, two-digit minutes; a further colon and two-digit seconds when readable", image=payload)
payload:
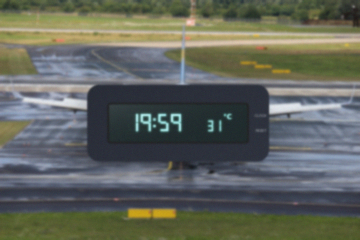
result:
T19:59
